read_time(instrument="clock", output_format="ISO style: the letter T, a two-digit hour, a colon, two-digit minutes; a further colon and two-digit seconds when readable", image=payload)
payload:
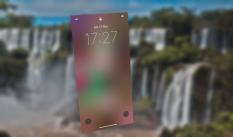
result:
T17:27
